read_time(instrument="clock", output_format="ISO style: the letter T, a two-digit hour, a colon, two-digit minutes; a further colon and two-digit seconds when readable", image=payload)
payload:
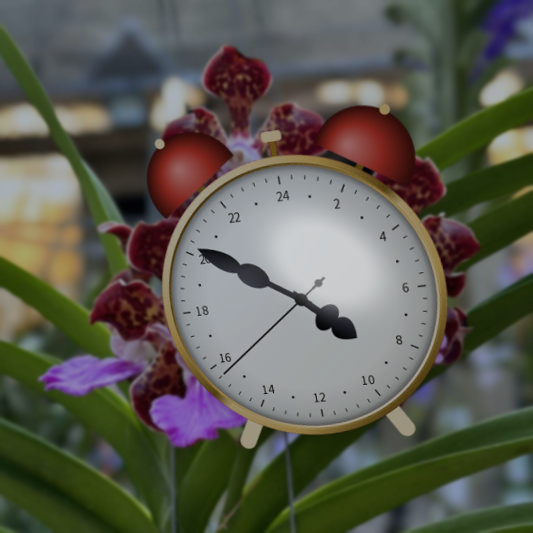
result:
T08:50:39
